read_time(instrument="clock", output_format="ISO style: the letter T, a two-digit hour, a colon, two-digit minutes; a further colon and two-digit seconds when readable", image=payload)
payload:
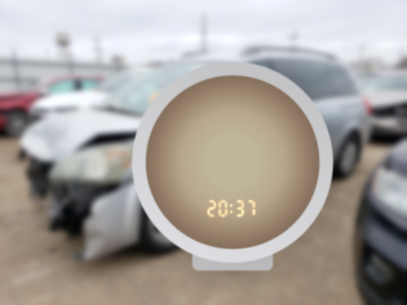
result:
T20:37
